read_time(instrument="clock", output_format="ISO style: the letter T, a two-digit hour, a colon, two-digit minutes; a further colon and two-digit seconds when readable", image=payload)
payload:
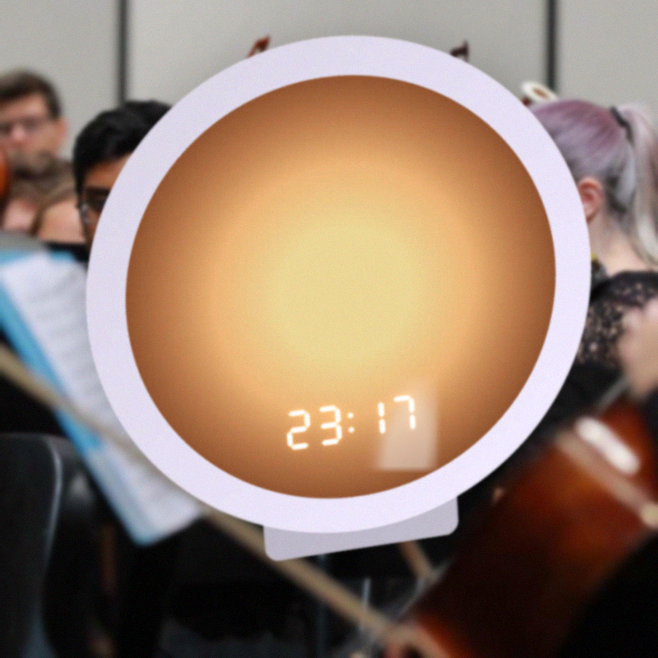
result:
T23:17
